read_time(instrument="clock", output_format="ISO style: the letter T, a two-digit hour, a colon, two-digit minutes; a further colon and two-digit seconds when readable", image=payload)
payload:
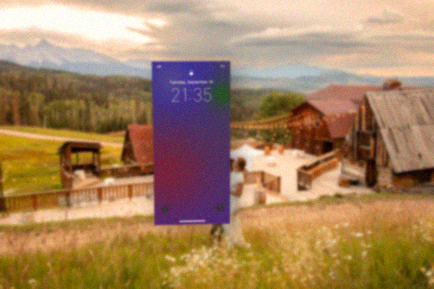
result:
T21:35
